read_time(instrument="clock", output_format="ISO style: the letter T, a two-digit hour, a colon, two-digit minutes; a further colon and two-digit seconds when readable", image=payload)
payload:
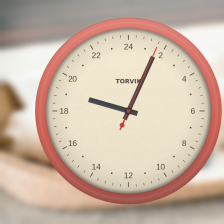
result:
T19:04:04
